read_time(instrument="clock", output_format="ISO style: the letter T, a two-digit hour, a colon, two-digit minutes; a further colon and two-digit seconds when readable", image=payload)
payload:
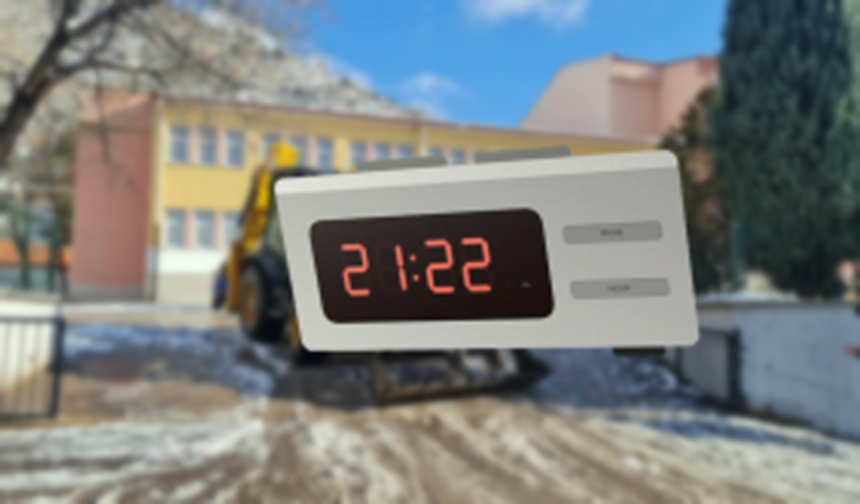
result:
T21:22
